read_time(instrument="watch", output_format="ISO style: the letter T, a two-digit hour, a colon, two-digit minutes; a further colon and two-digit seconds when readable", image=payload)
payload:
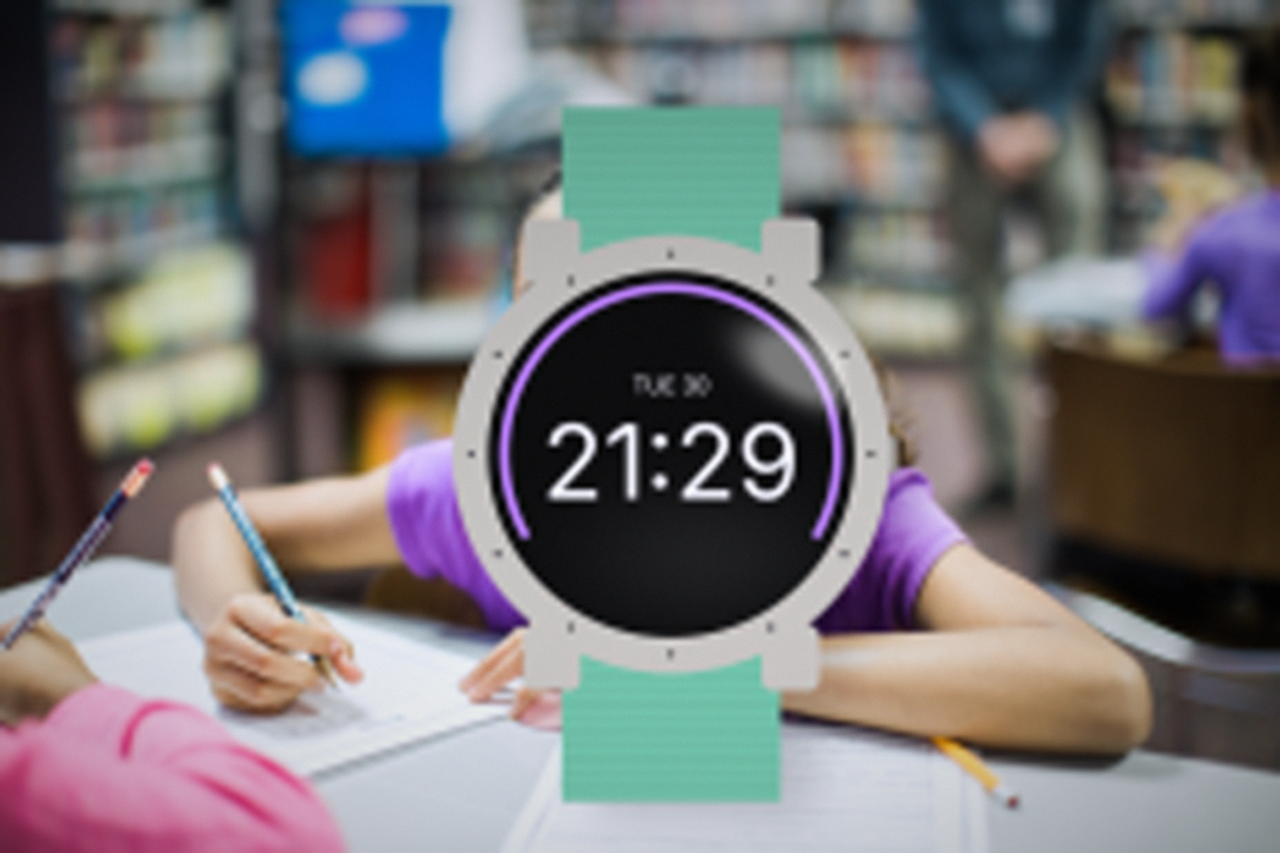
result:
T21:29
